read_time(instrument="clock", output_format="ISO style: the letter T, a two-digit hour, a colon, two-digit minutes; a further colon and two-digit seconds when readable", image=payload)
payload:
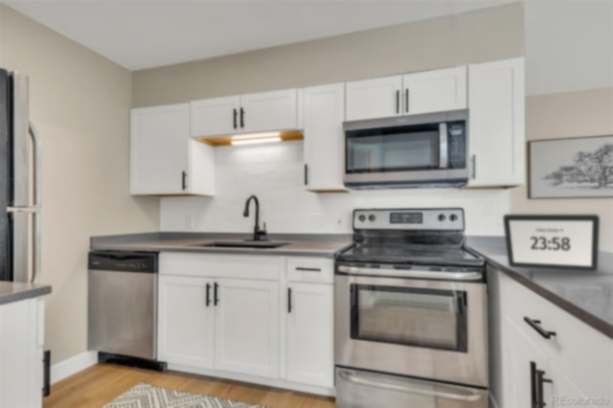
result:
T23:58
